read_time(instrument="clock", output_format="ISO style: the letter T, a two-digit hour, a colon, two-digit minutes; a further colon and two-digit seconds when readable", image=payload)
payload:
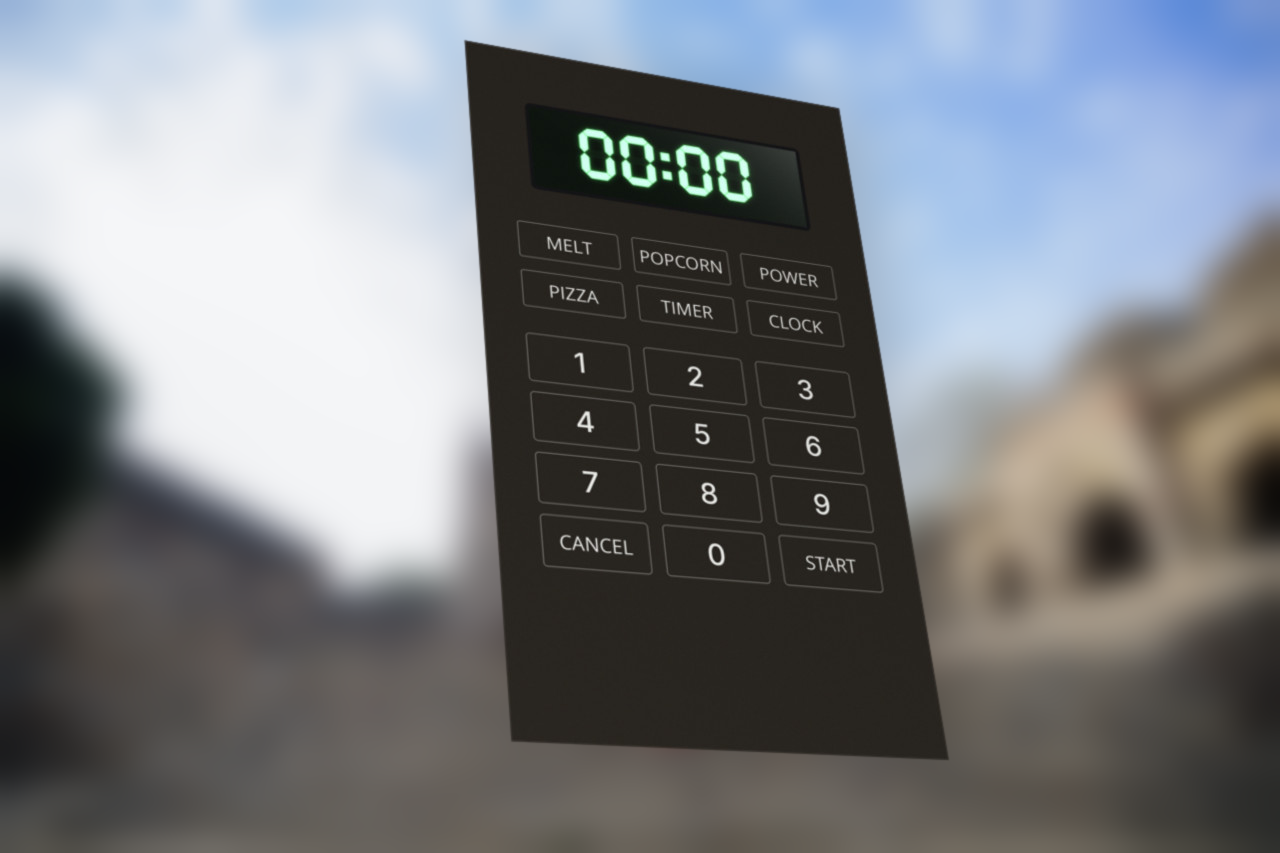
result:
T00:00
